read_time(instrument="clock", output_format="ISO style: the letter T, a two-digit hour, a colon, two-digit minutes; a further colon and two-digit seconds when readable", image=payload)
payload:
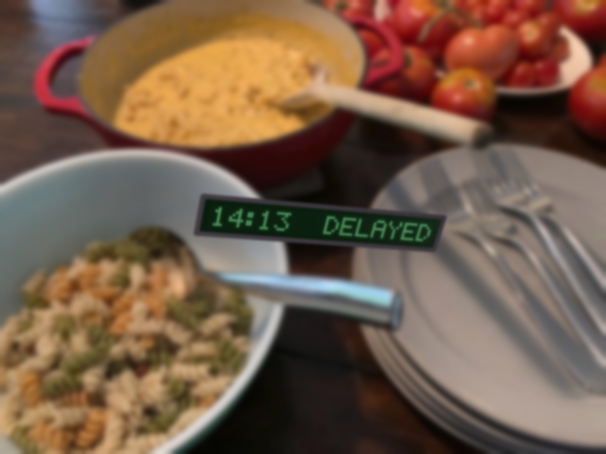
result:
T14:13
